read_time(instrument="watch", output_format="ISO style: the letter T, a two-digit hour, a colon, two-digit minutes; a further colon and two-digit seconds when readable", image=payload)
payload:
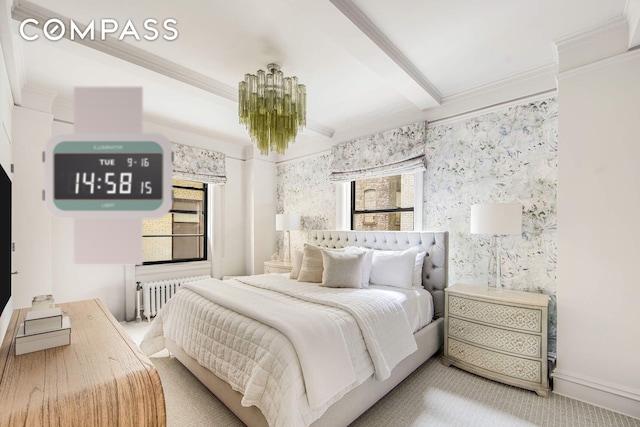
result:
T14:58:15
